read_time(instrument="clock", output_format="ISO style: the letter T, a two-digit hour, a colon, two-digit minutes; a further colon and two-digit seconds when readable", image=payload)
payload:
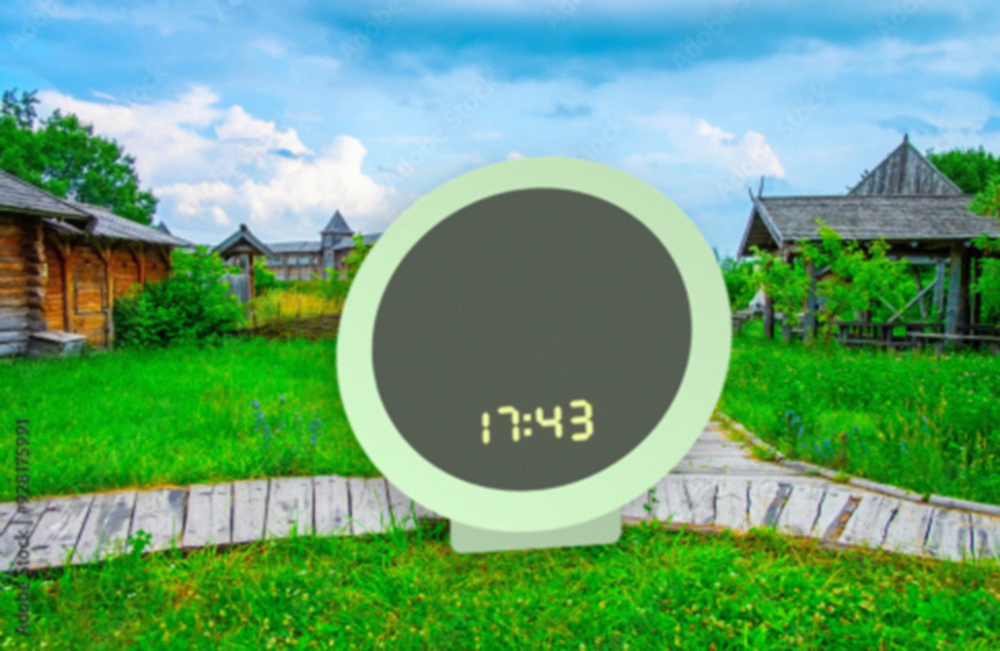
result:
T17:43
